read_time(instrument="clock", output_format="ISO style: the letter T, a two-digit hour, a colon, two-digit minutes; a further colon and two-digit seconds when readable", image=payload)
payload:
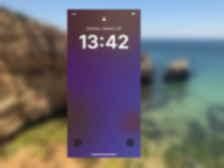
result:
T13:42
